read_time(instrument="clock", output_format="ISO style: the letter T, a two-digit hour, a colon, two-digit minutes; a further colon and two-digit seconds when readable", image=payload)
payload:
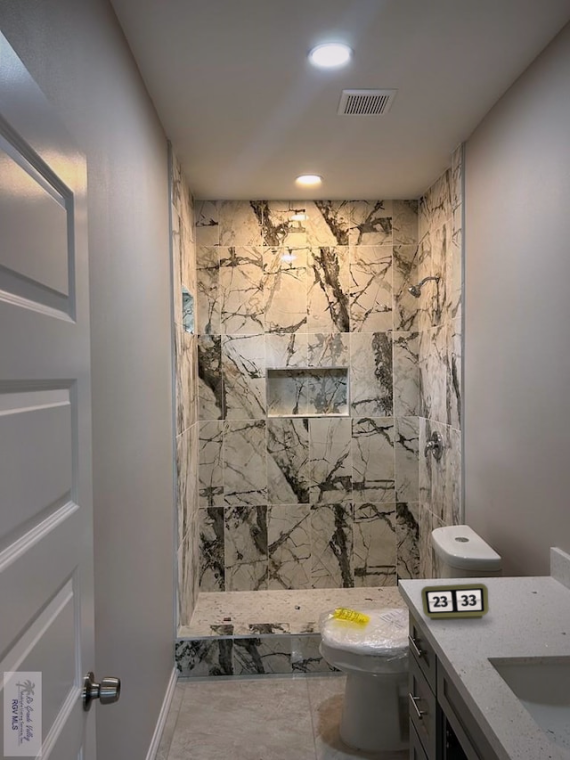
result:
T23:33
